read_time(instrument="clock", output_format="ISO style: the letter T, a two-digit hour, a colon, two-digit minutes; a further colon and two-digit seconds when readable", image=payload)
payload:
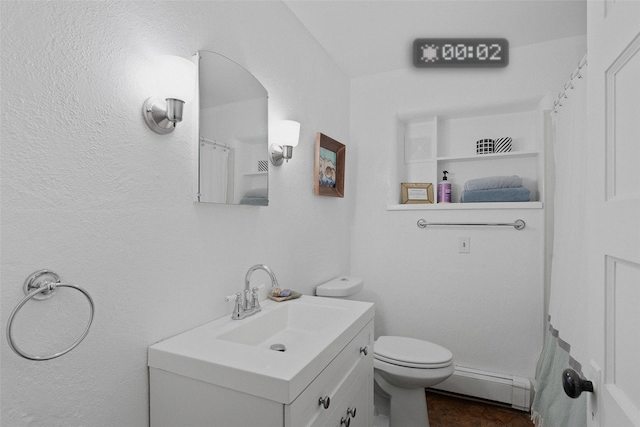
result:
T00:02
